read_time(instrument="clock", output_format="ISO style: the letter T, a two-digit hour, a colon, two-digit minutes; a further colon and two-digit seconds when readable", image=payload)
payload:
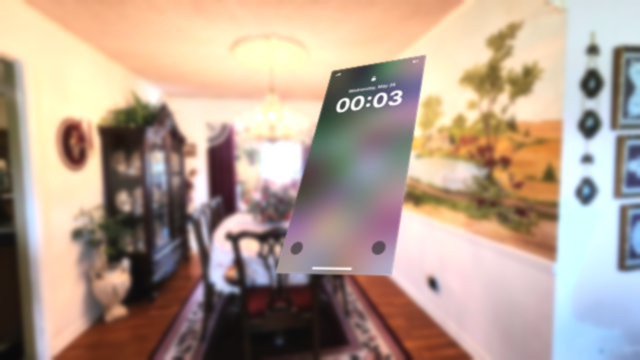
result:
T00:03
